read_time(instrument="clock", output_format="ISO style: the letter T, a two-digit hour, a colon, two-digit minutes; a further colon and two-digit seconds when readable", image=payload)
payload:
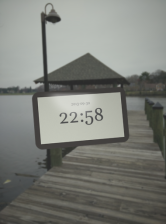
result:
T22:58
